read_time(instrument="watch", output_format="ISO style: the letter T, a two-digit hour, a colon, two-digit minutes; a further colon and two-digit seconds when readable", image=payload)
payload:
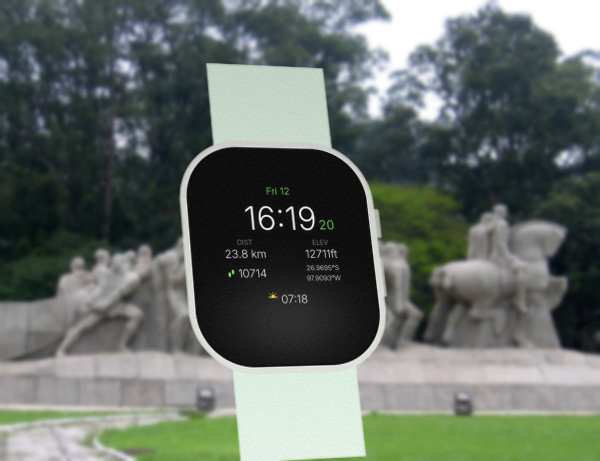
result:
T16:19:20
